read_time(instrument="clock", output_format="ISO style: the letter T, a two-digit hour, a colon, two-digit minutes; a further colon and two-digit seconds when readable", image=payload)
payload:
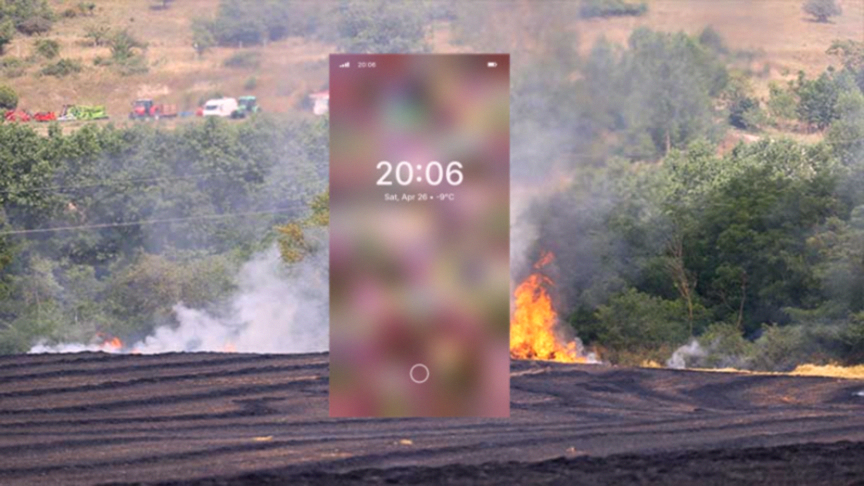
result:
T20:06
